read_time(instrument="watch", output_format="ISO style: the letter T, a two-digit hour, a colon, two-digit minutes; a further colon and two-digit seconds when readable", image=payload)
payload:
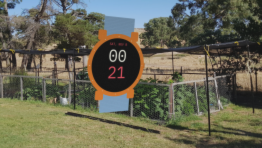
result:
T00:21
